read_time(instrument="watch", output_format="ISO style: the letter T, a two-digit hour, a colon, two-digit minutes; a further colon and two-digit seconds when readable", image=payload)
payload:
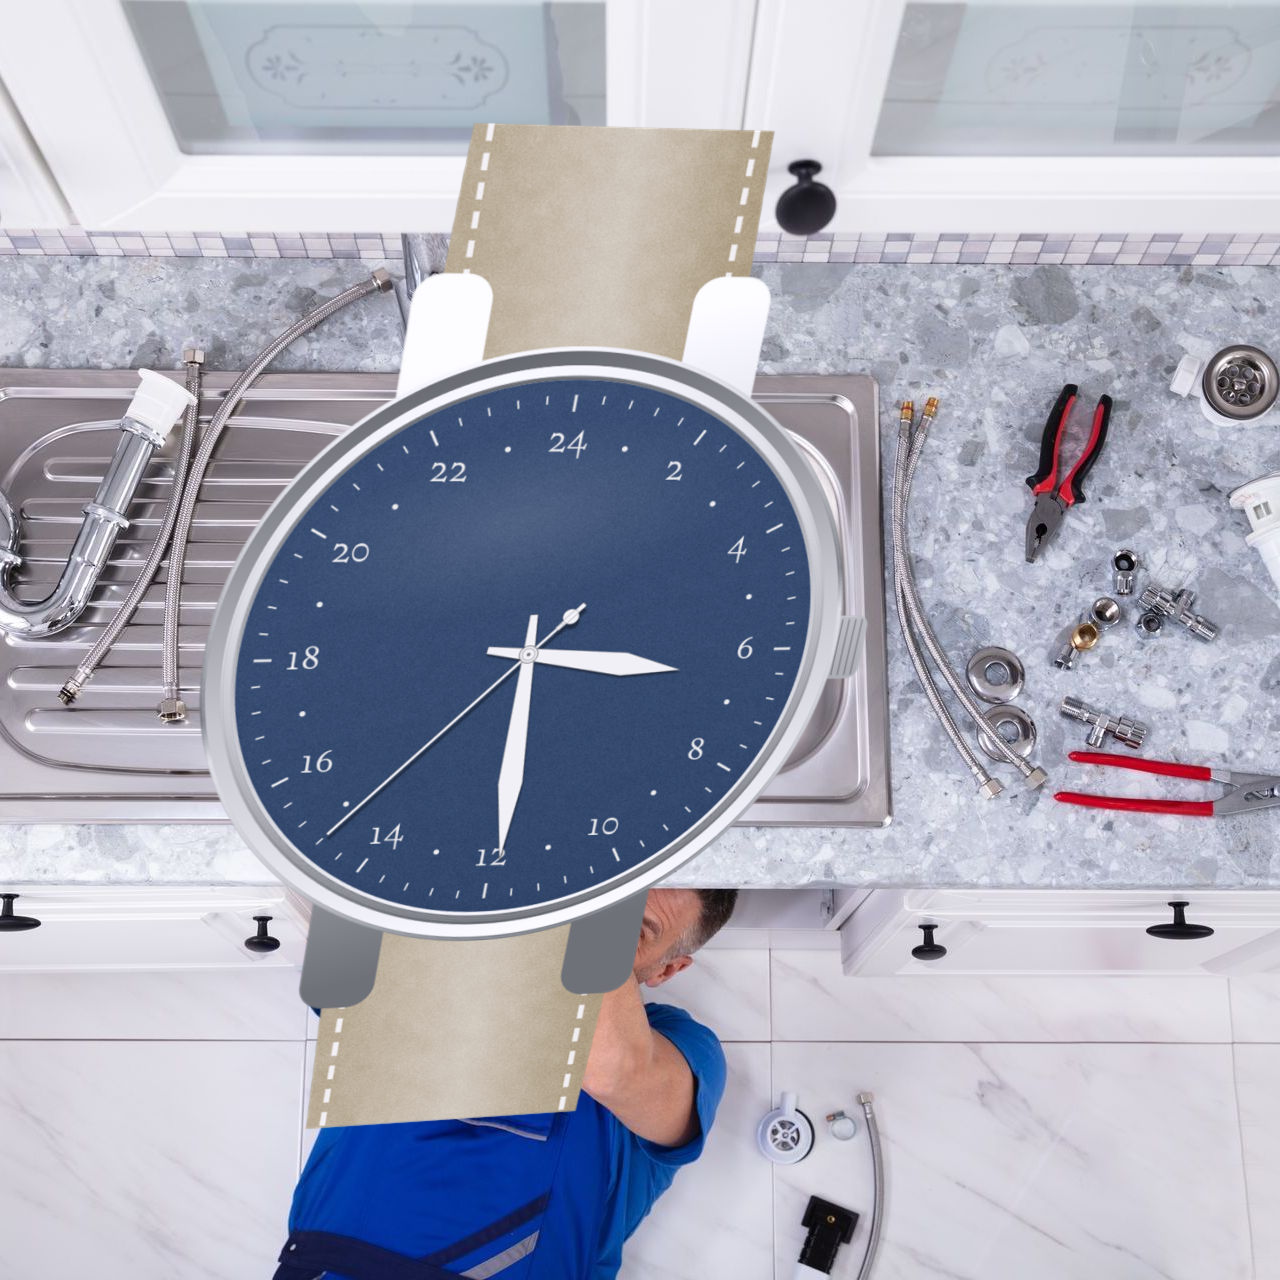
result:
T06:29:37
